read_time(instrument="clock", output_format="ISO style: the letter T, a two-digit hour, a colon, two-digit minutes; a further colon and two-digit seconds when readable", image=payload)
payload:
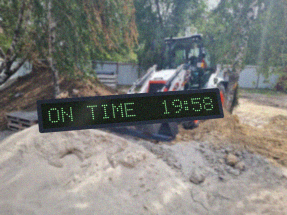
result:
T19:58
